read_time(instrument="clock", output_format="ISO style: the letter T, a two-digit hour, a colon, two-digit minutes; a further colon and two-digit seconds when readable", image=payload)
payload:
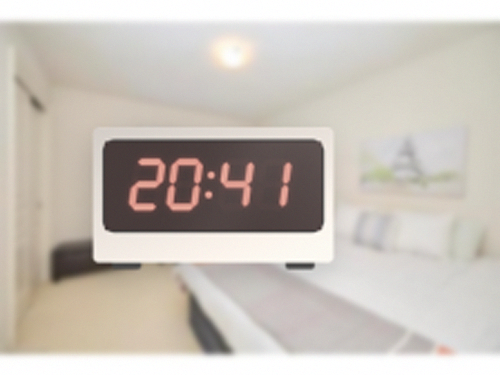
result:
T20:41
